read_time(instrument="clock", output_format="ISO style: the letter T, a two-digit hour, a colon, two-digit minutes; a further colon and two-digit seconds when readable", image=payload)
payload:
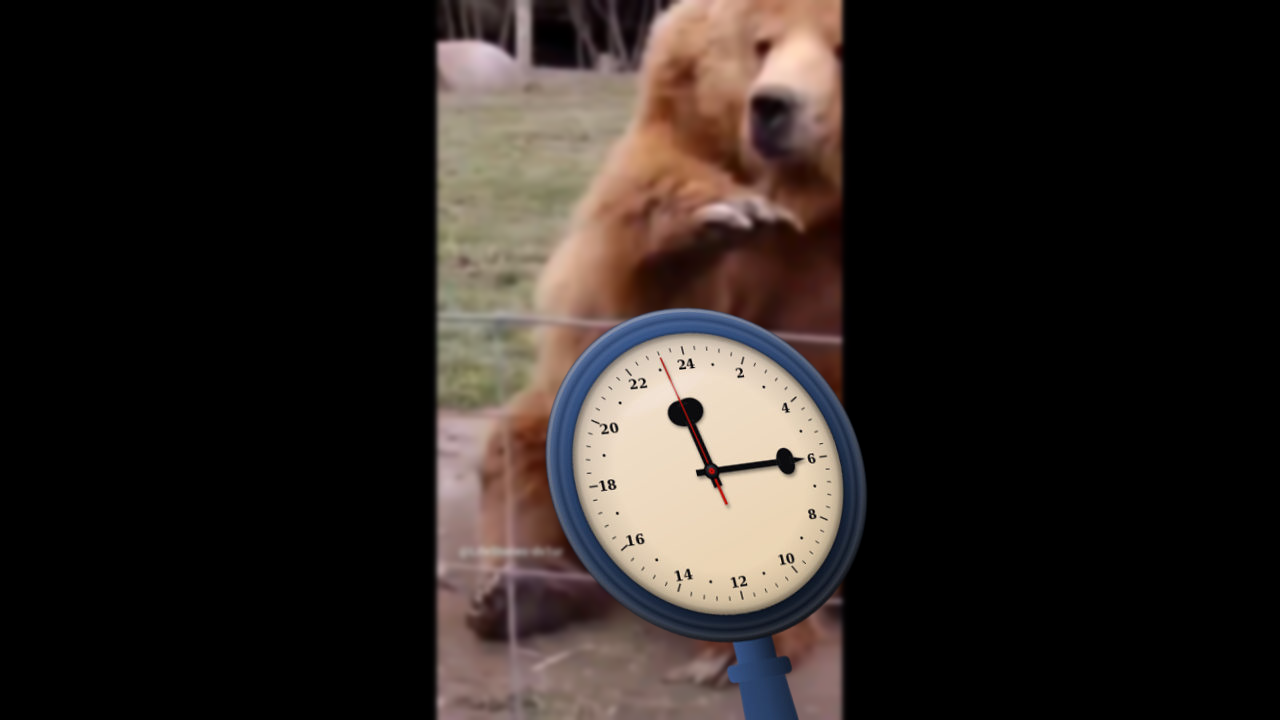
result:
T23:14:58
